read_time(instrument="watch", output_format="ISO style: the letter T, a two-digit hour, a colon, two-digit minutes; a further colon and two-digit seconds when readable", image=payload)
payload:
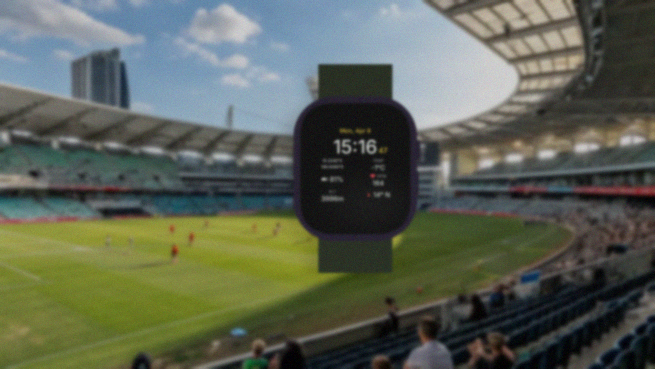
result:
T15:16
